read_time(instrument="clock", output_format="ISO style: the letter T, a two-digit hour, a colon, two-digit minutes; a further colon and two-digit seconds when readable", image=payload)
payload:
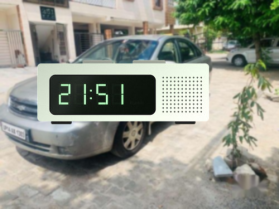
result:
T21:51
